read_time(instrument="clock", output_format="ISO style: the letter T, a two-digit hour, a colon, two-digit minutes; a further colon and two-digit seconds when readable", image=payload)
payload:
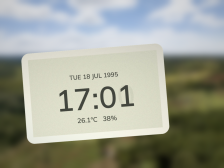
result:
T17:01
